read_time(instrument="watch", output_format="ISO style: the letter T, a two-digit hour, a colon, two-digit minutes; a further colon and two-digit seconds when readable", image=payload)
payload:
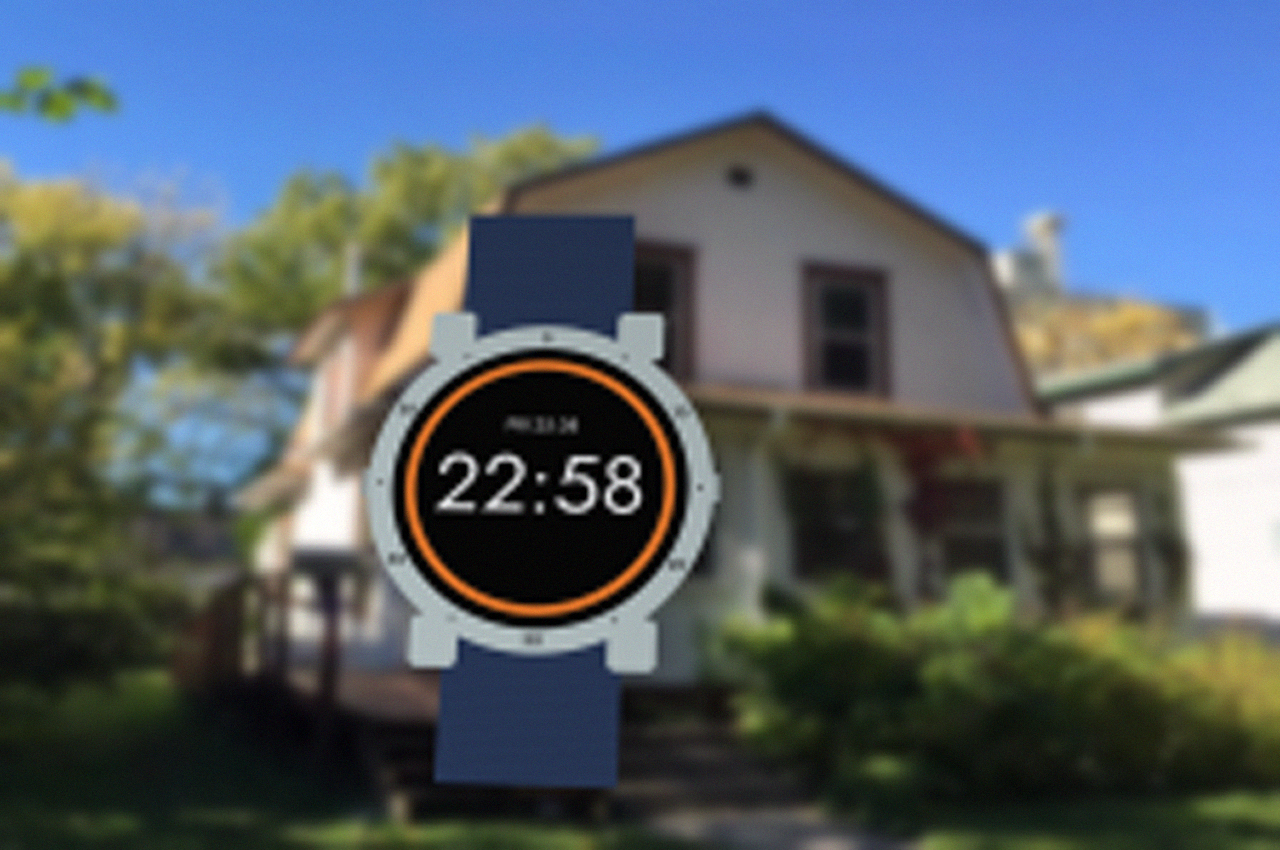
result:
T22:58
